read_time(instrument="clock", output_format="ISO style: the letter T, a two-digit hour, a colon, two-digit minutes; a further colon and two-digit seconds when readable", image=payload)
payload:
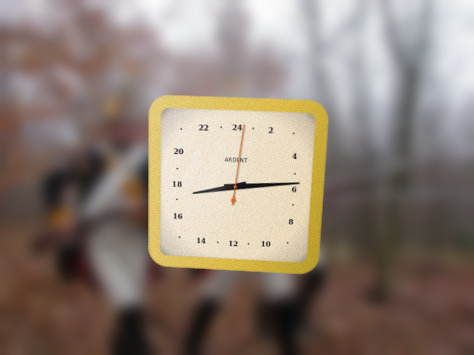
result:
T17:14:01
